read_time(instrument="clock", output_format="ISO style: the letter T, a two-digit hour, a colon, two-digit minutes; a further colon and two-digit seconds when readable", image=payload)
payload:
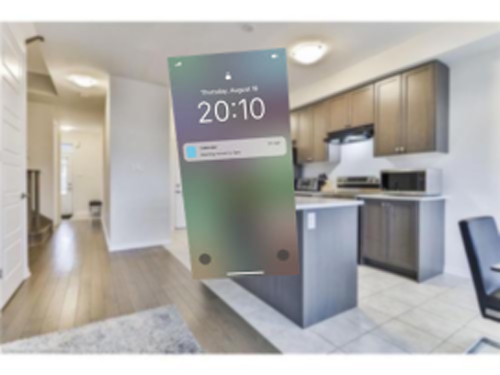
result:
T20:10
